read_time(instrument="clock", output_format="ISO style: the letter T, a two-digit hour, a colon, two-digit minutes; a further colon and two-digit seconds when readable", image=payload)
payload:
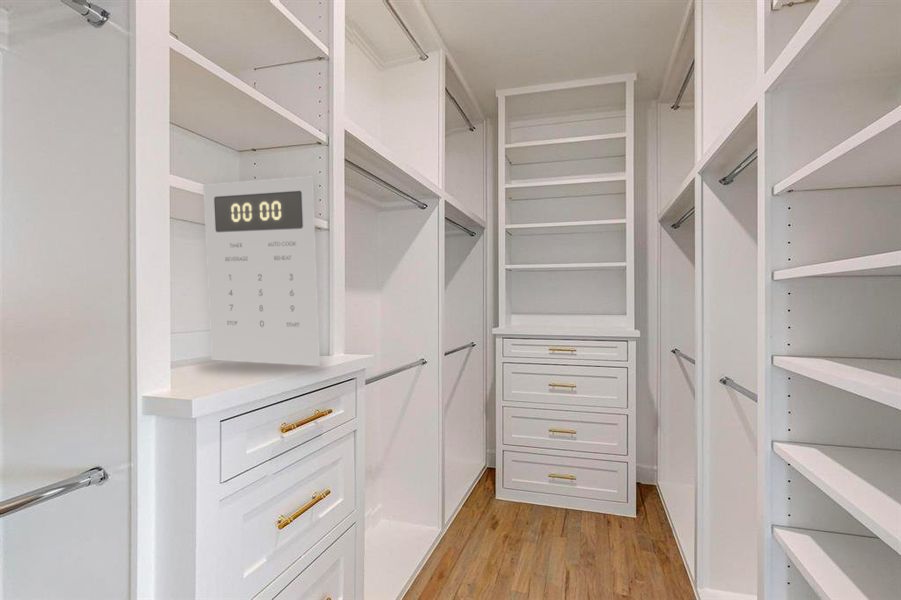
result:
T00:00
